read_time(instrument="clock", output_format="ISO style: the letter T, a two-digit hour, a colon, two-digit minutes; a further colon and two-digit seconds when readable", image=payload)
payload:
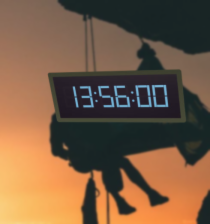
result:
T13:56:00
